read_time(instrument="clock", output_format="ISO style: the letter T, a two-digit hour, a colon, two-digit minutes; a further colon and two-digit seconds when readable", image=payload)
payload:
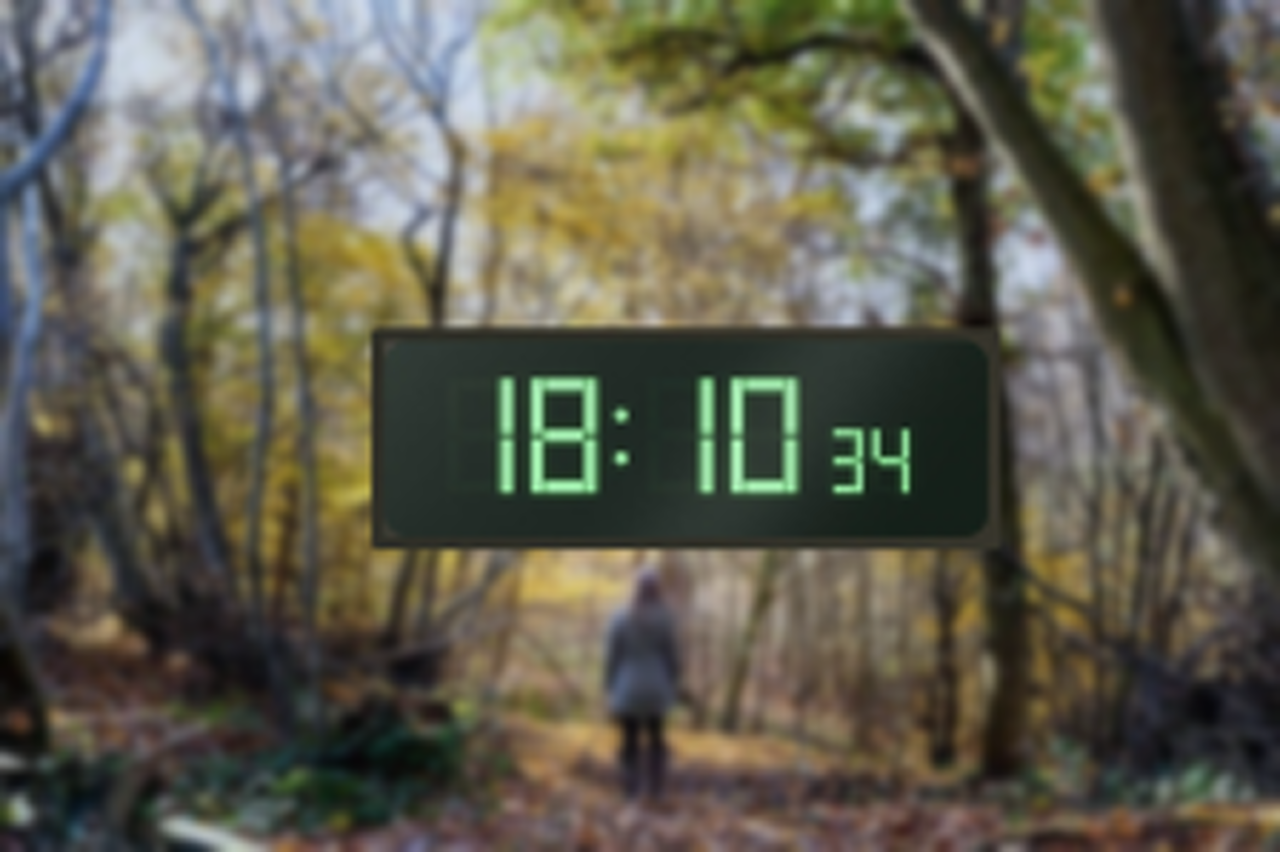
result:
T18:10:34
